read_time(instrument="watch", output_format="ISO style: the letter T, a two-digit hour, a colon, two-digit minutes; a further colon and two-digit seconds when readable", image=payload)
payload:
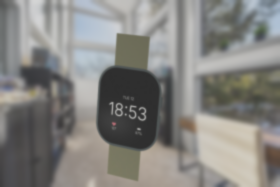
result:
T18:53
